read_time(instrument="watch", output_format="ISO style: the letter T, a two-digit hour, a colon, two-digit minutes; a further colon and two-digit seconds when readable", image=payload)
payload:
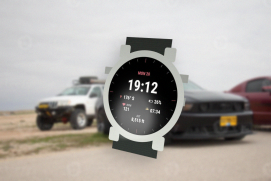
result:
T19:12
